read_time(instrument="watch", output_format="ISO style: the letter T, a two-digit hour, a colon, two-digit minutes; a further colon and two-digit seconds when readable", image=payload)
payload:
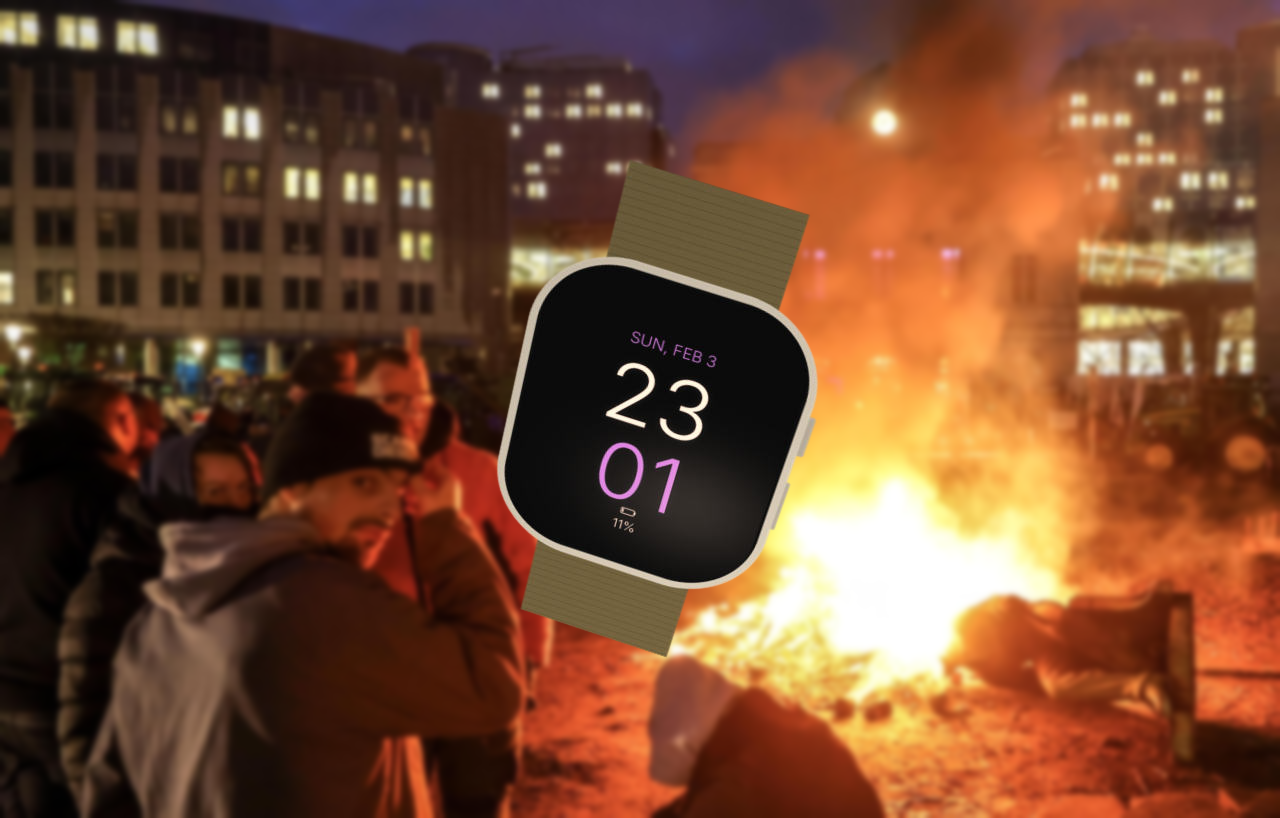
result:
T23:01
